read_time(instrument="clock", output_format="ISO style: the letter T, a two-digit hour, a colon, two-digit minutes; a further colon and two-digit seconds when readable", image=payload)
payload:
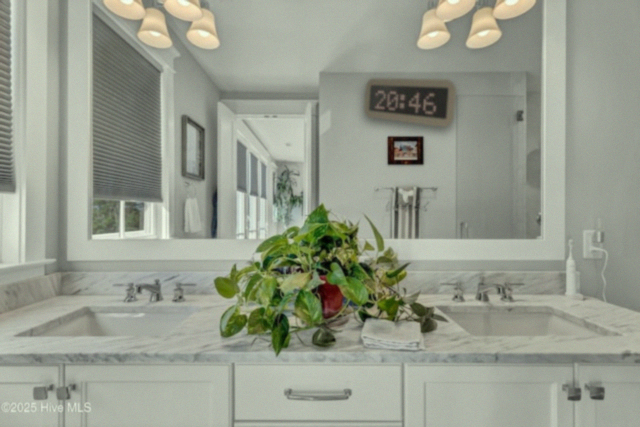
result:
T20:46
